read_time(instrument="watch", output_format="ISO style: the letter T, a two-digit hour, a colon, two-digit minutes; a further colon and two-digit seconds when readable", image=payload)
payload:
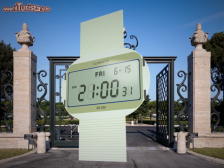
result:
T21:00:31
